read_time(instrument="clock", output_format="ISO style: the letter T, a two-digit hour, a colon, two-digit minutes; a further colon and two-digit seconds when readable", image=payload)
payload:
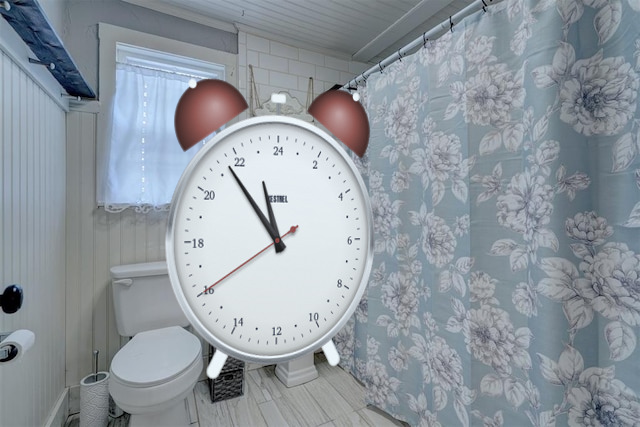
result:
T22:53:40
